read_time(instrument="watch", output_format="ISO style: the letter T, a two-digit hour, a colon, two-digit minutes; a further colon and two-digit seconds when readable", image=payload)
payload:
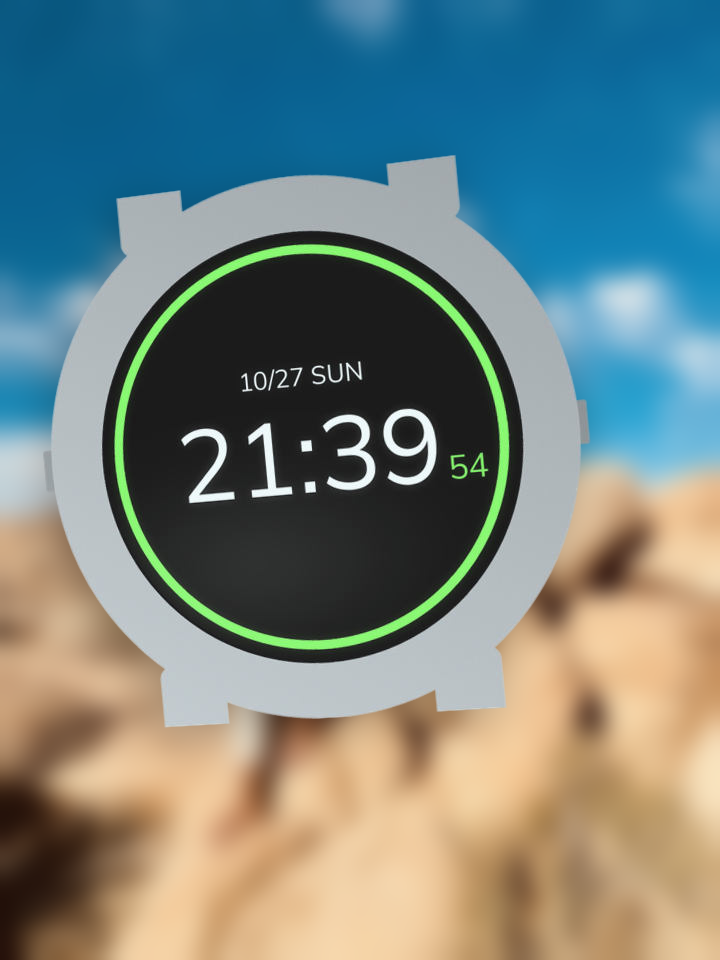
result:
T21:39:54
